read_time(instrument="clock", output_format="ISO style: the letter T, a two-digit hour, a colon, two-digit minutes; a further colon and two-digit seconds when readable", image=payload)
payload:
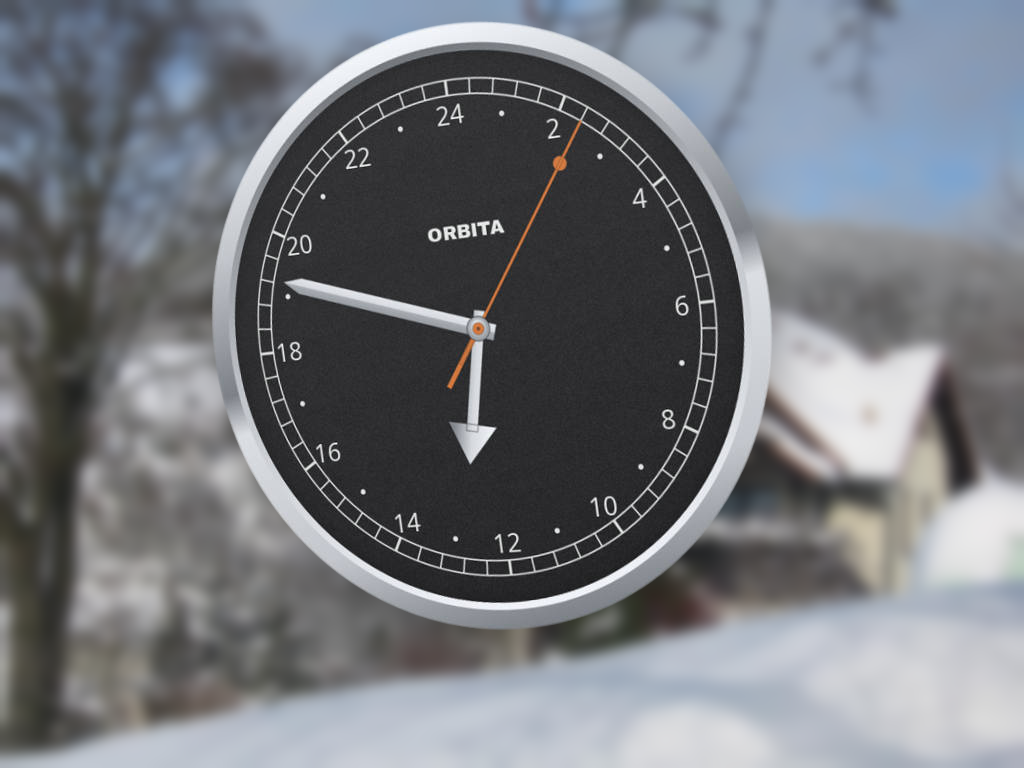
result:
T12:48:06
